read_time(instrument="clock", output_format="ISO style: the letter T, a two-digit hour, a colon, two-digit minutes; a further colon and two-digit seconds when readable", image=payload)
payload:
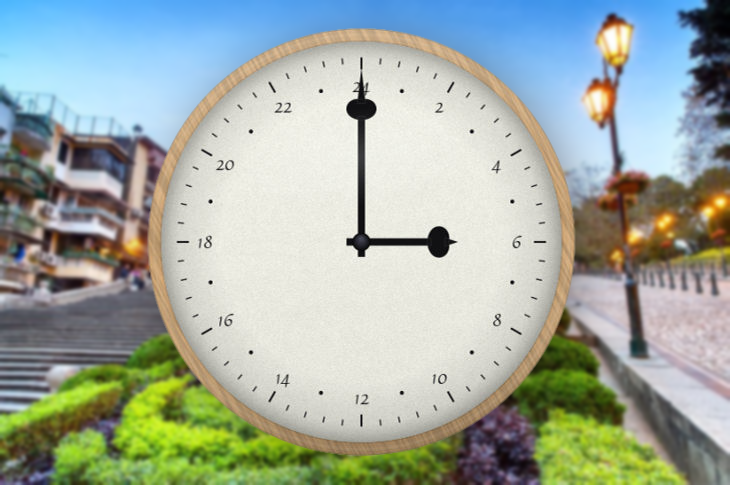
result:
T06:00
